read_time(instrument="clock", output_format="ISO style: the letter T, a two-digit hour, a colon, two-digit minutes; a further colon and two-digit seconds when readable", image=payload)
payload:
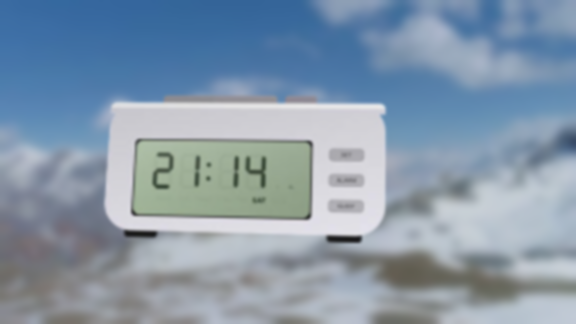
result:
T21:14
